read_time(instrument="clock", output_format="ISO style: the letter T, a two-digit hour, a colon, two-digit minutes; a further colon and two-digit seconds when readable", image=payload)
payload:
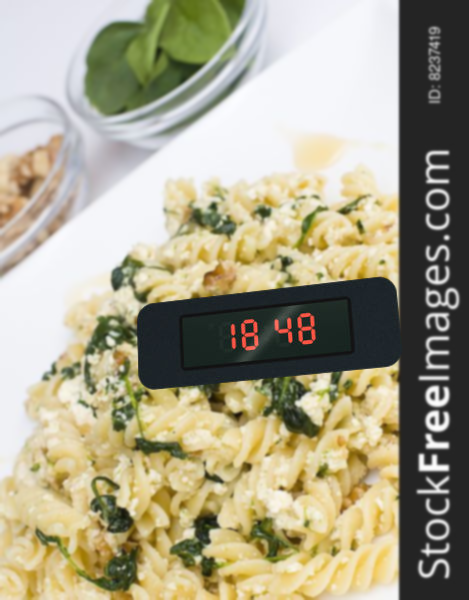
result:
T18:48
